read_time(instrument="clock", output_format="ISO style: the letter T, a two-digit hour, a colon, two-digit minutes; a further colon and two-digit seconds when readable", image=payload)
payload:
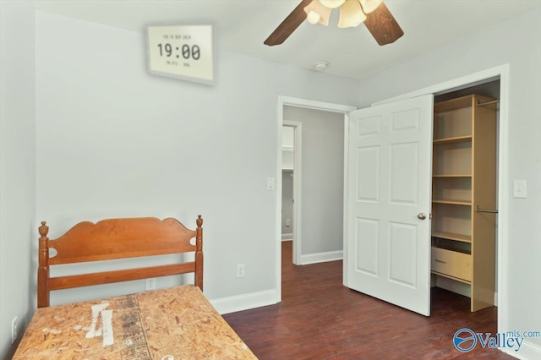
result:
T19:00
